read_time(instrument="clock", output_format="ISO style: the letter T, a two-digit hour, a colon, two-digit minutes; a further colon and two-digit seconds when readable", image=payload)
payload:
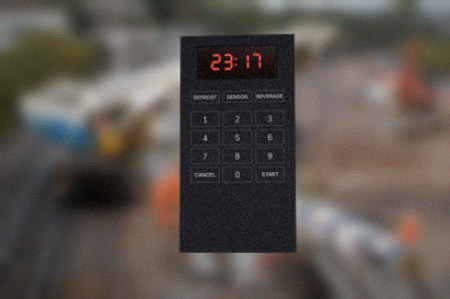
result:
T23:17
